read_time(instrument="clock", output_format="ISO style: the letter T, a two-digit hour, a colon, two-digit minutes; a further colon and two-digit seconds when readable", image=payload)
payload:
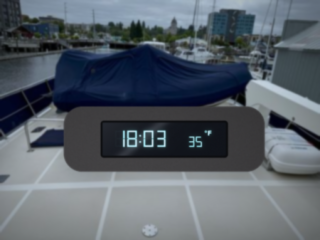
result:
T18:03
